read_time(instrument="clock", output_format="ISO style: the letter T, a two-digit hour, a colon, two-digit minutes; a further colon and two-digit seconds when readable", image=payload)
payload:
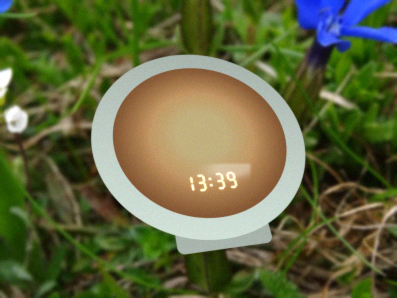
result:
T13:39
